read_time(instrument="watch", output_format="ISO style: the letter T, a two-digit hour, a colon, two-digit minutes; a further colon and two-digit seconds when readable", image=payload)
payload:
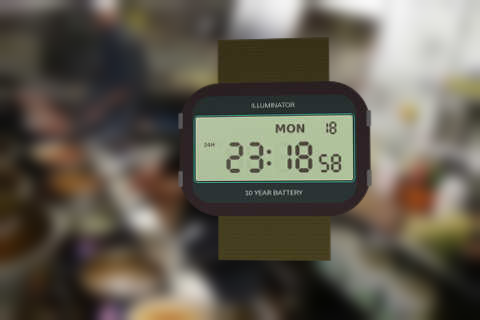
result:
T23:18:58
